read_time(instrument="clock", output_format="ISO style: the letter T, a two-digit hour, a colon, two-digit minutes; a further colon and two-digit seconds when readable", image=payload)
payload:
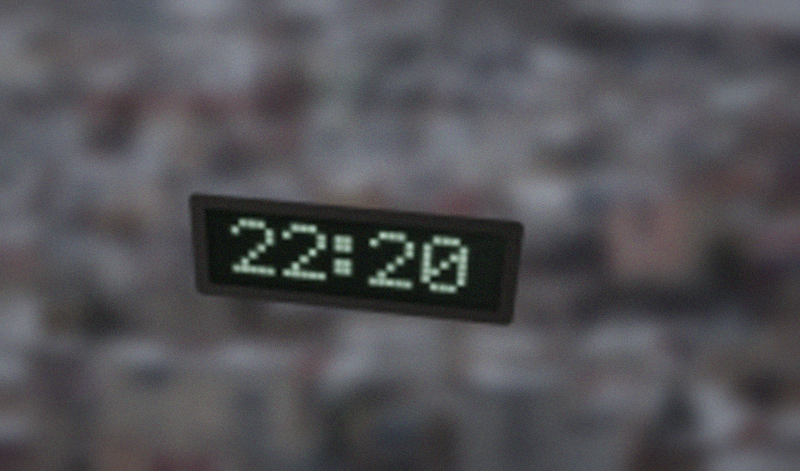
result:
T22:20
